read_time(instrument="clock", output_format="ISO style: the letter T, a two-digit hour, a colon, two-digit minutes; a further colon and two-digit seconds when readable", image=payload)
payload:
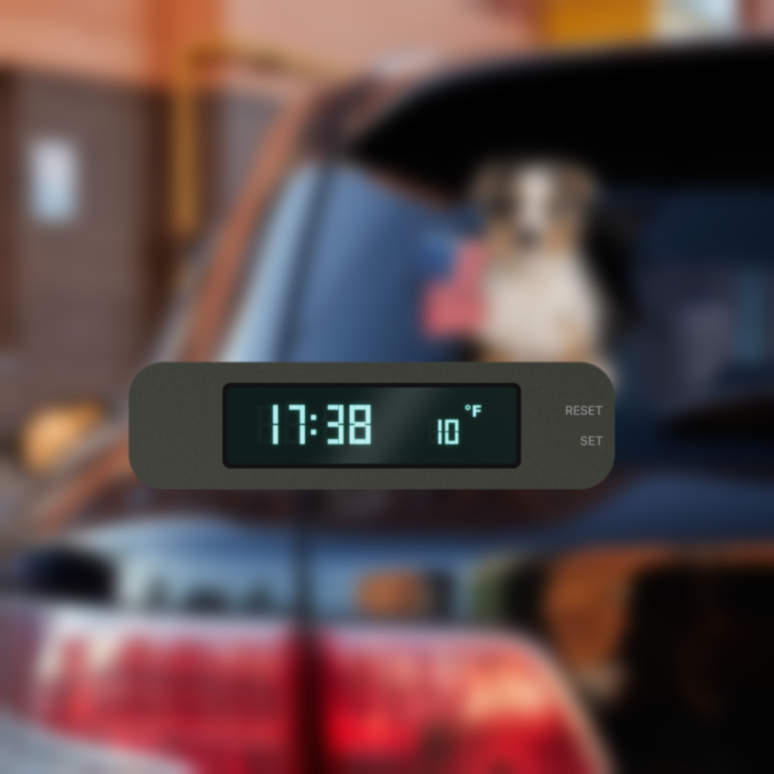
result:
T17:38
